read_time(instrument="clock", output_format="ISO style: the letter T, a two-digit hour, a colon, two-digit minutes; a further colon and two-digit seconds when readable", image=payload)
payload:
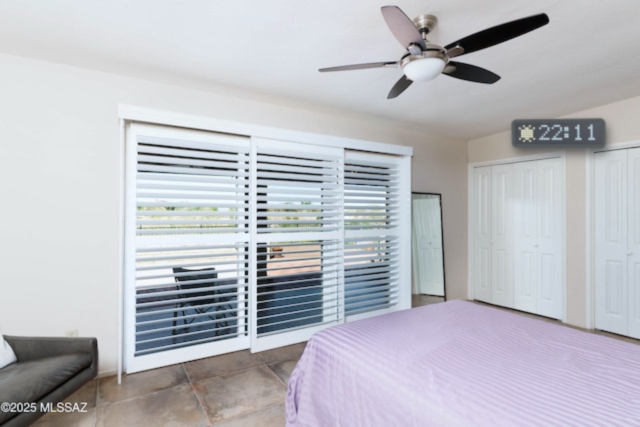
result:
T22:11
